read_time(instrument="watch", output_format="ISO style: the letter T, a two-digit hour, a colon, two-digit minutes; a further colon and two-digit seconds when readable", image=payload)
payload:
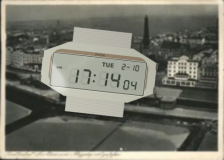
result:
T17:14:04
